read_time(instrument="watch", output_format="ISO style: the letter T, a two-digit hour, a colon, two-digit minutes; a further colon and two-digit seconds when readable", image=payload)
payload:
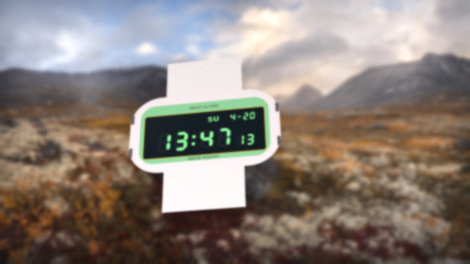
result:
T13:47:13
